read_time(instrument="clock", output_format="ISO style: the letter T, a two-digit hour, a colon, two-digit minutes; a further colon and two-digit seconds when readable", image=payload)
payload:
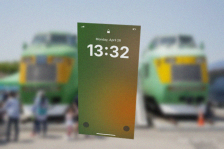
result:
T13:32
